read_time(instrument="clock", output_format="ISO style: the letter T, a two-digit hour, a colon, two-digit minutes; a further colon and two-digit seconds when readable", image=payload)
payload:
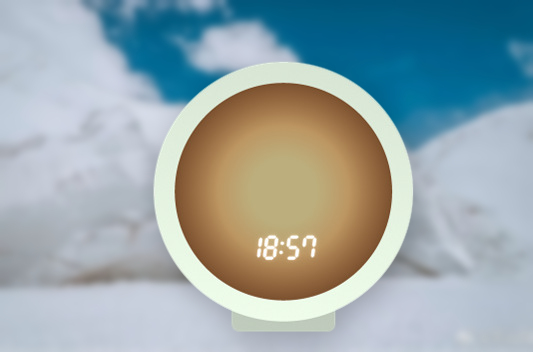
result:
T18:57
